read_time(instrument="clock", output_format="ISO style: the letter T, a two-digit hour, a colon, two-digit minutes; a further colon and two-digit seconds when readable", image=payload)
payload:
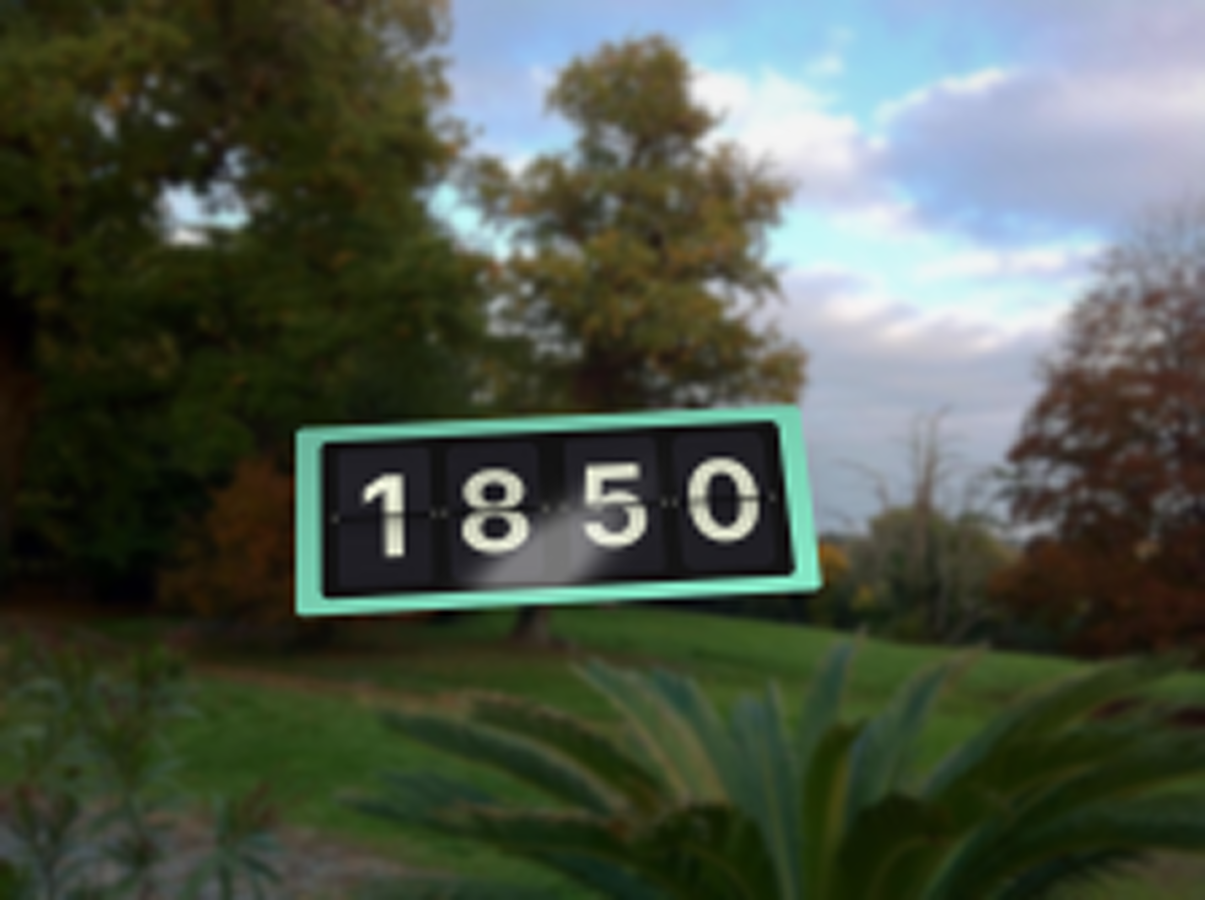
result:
T18:50
